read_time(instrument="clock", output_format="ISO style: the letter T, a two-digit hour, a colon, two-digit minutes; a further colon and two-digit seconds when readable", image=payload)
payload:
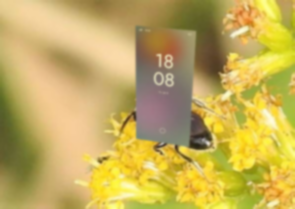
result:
T18:08
